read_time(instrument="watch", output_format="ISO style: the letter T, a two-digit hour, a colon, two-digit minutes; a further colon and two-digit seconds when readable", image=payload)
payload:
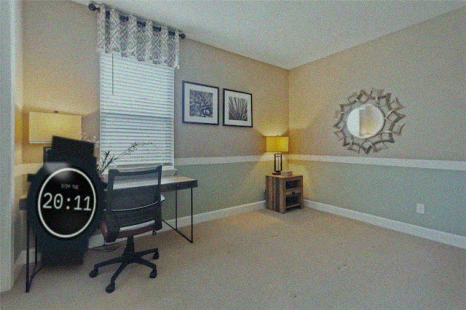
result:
T20:11
